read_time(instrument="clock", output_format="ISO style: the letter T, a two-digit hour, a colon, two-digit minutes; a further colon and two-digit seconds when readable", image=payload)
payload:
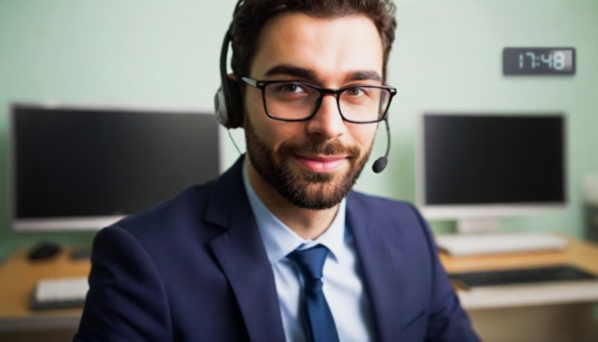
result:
T17:48
